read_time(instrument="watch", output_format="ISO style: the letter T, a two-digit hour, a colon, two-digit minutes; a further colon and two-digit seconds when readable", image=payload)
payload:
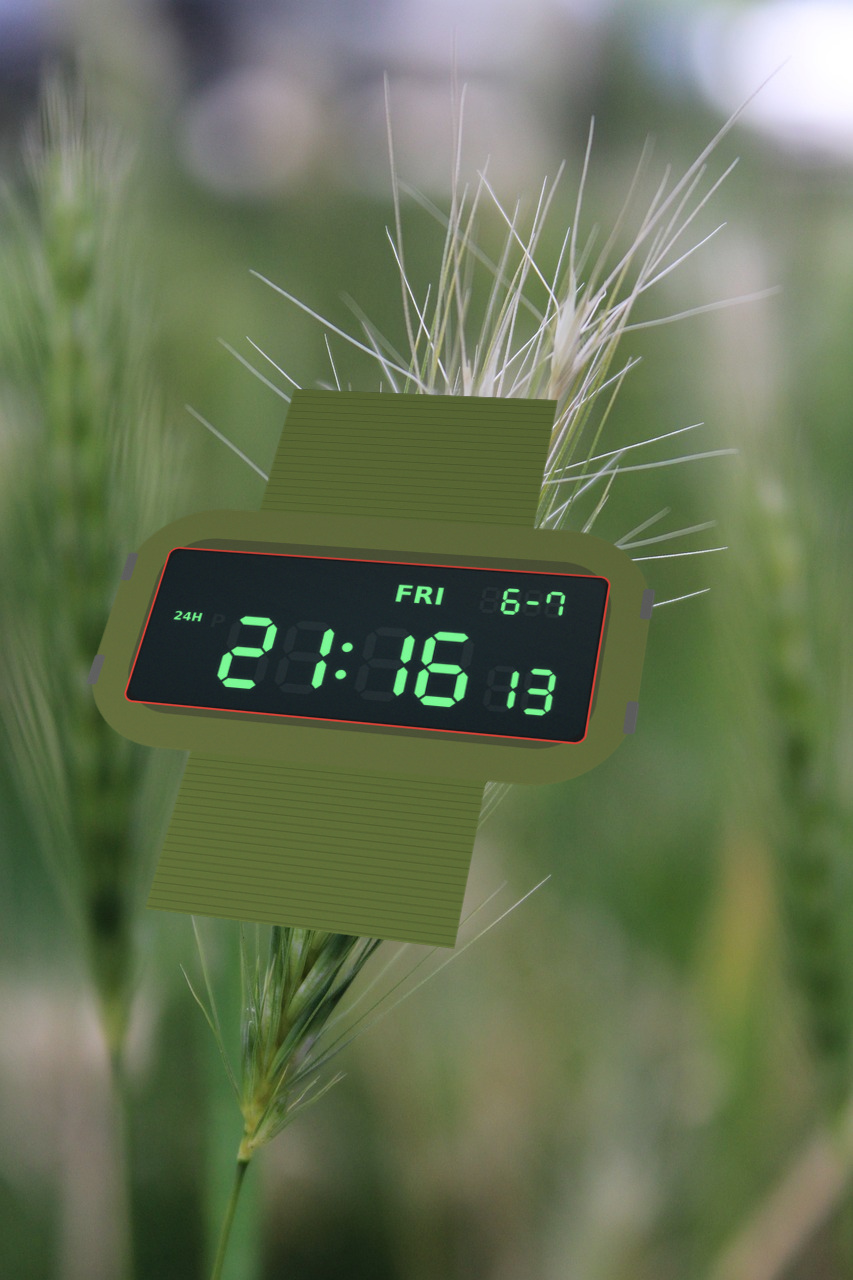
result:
T21:16:13
